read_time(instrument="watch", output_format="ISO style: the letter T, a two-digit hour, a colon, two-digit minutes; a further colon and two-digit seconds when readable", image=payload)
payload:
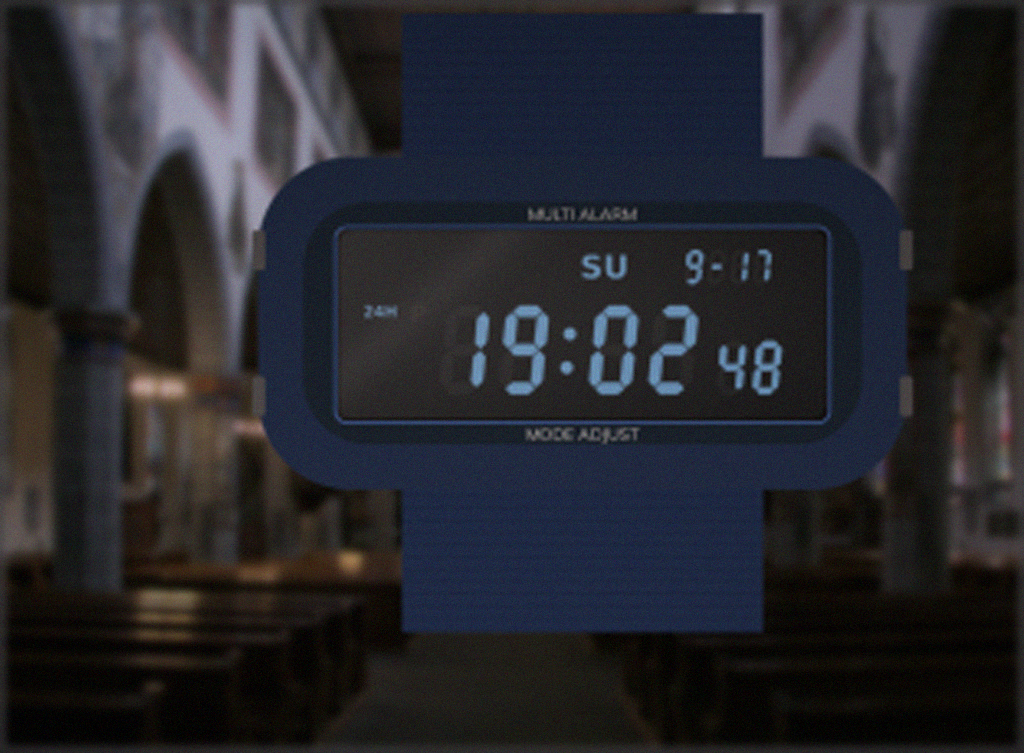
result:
T19:02:48
